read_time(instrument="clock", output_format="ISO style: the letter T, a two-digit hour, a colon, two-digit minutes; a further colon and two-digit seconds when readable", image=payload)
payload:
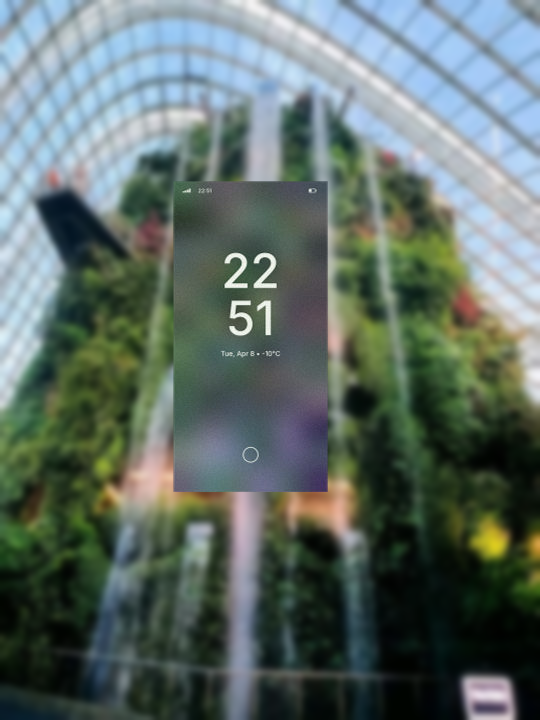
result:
T22:51
